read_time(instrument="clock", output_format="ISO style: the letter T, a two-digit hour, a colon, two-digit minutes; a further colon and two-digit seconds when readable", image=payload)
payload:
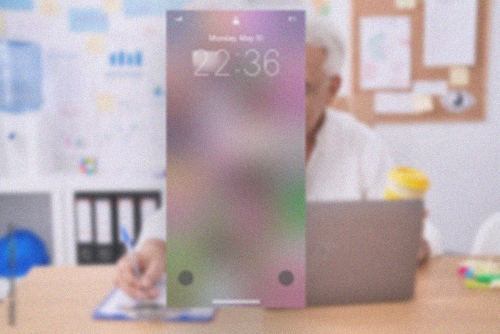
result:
T22:36
